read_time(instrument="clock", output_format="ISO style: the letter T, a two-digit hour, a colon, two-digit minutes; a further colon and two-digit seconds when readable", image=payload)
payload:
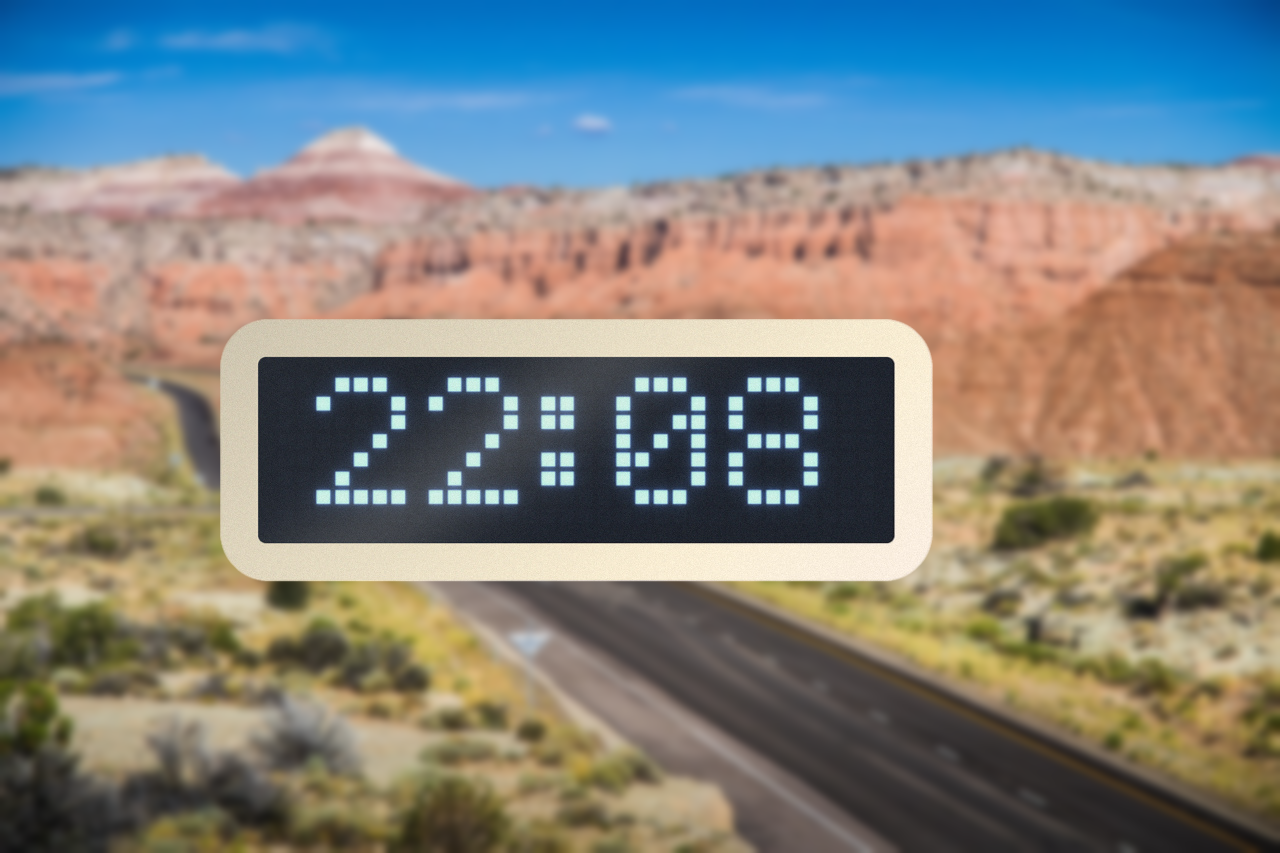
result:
T22:08
